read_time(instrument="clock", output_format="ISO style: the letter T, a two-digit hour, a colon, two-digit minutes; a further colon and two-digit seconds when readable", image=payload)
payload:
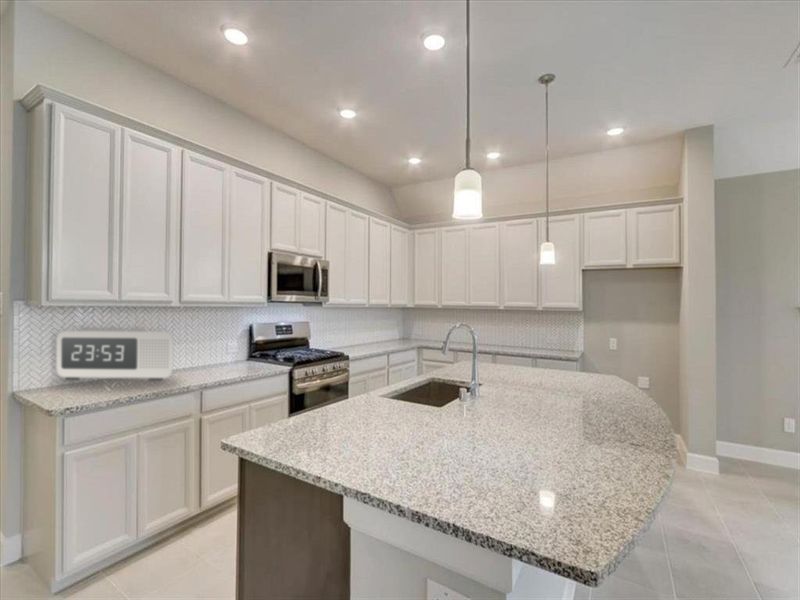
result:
T23:53
